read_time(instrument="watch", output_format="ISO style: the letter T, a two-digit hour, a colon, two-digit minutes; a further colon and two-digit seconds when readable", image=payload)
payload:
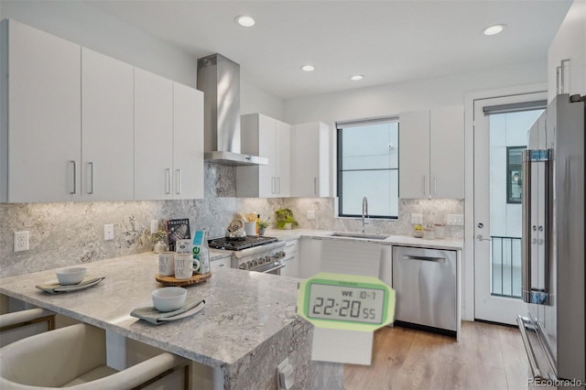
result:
T22:20:55
